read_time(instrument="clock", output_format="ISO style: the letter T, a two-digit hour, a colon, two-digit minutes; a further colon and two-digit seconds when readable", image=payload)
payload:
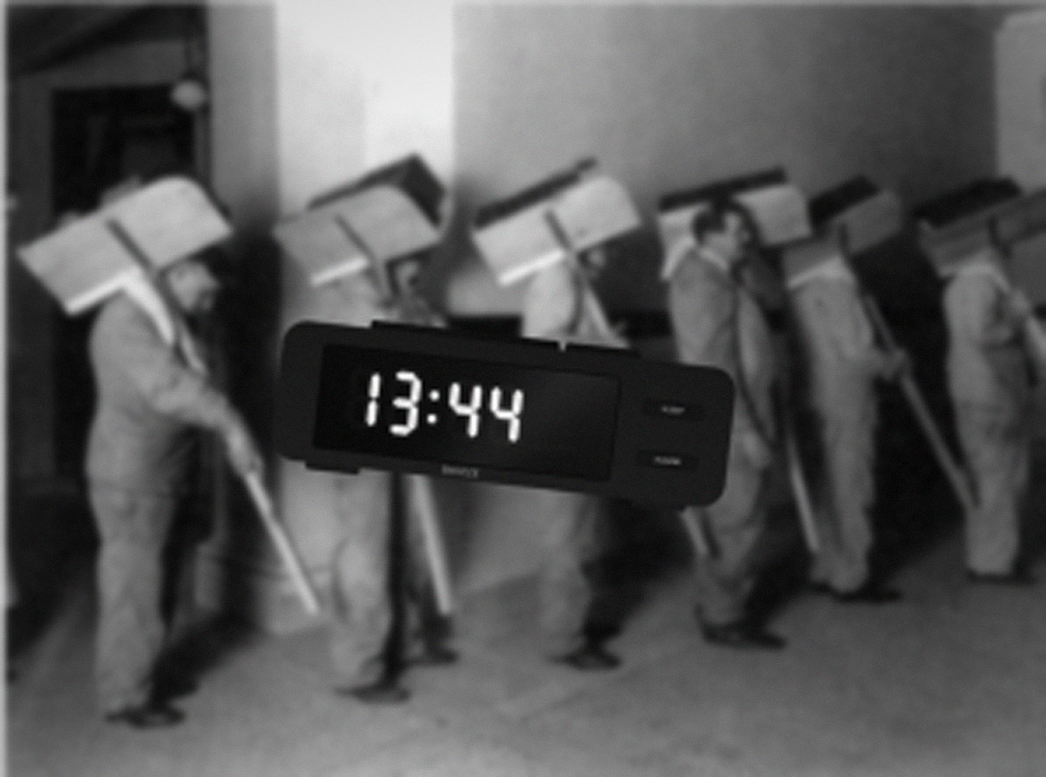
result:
T13:44
